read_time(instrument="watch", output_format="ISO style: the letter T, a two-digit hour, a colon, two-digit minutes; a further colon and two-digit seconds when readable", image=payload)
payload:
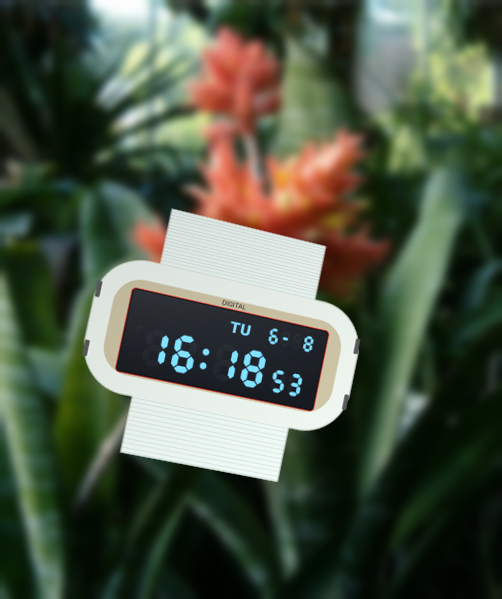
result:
T16:18:53
